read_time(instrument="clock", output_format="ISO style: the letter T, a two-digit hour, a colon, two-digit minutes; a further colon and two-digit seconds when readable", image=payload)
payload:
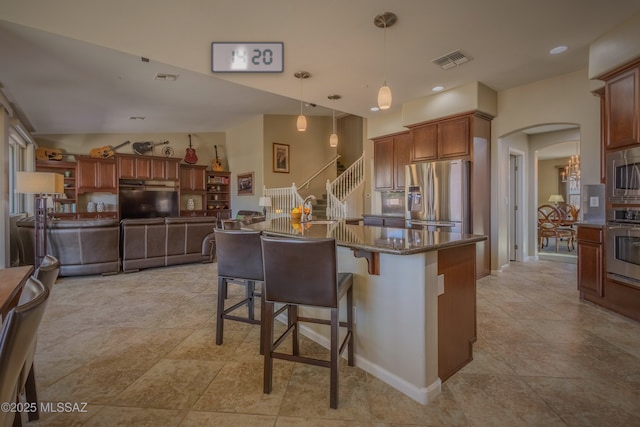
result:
T14:20
